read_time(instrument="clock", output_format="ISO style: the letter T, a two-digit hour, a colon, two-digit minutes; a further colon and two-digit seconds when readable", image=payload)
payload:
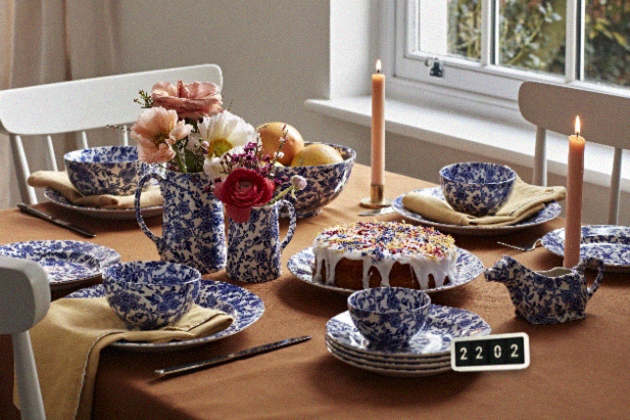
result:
T22:02
